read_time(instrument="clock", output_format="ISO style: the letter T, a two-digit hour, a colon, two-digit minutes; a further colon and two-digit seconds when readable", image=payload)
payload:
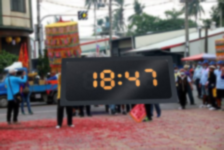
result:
T18:47
